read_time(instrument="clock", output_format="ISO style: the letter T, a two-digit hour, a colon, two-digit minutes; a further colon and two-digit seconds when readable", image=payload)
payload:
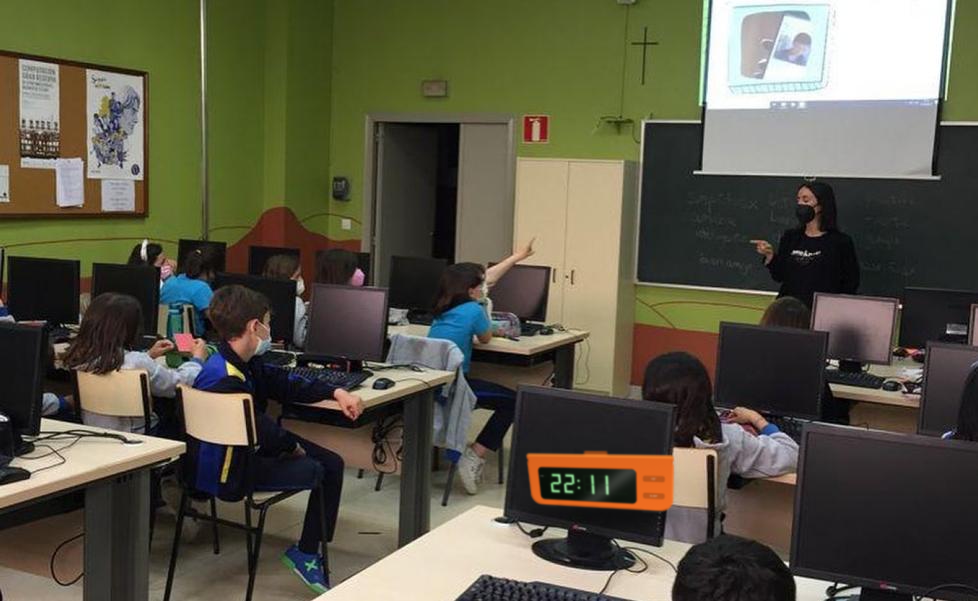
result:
T22:11
